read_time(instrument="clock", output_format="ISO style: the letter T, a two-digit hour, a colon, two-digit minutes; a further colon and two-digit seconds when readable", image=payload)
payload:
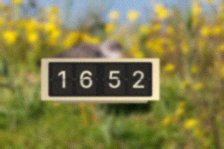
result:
T16:52
